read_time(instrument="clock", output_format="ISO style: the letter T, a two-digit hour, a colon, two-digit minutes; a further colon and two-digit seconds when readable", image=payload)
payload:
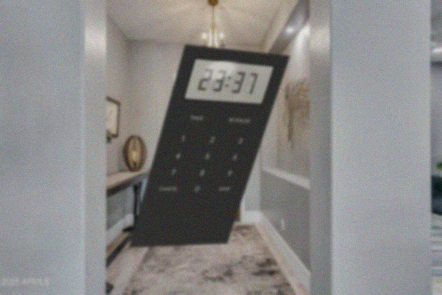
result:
T23:37
